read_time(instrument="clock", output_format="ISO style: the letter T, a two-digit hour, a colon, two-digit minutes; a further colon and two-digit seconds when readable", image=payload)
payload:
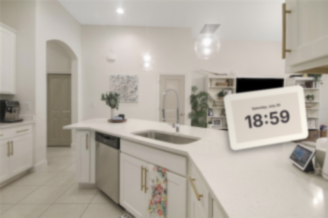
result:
T18:59
